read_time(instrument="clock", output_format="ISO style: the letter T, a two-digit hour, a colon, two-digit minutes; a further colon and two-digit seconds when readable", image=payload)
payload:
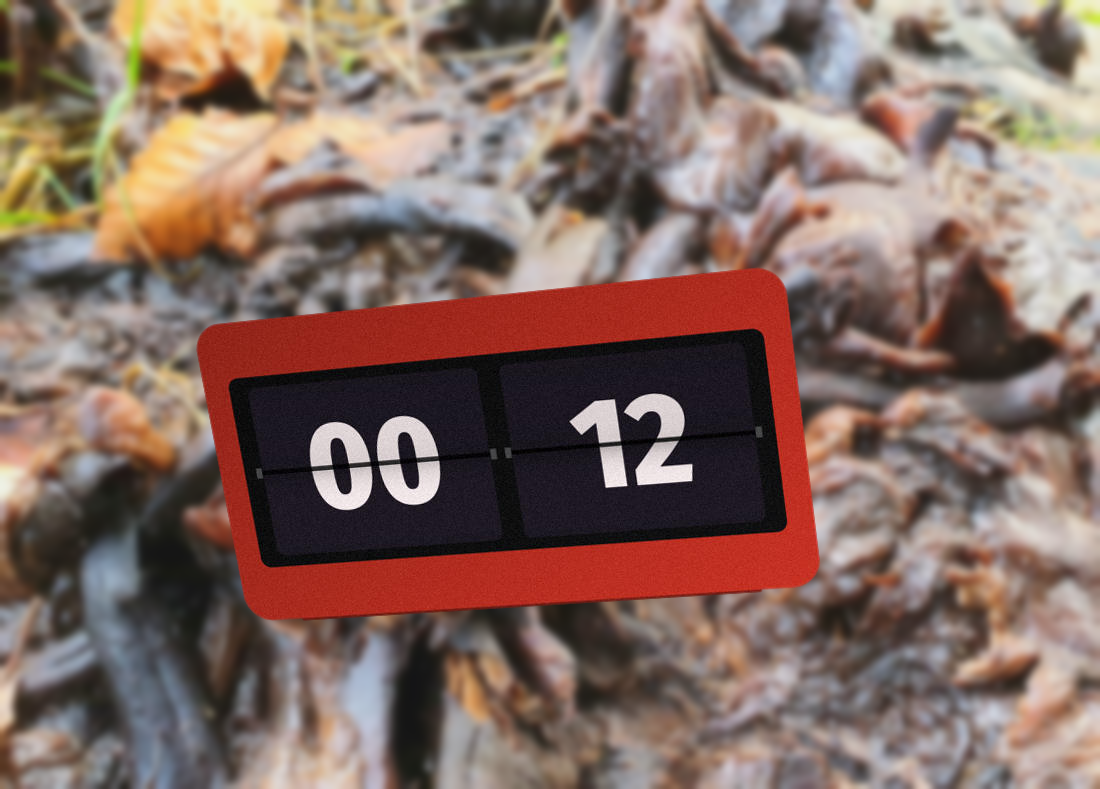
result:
T00:12
